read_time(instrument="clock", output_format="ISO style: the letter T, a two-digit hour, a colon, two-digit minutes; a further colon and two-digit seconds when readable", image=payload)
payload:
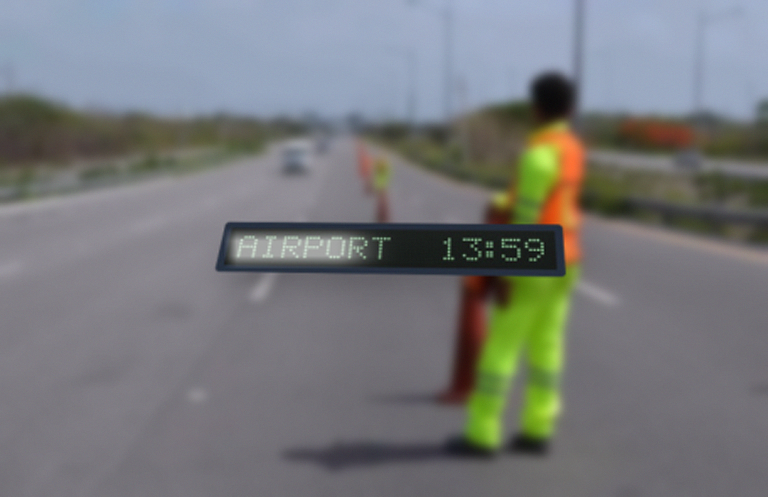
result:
T13:59
